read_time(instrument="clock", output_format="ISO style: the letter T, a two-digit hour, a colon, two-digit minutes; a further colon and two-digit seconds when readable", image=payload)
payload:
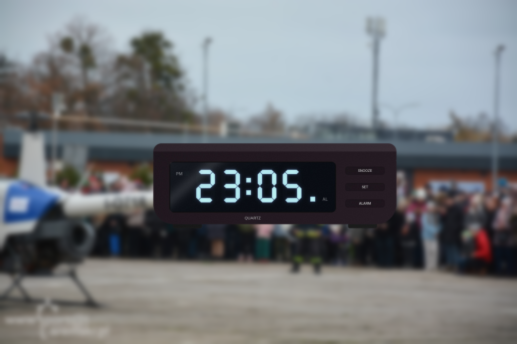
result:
T23:05
